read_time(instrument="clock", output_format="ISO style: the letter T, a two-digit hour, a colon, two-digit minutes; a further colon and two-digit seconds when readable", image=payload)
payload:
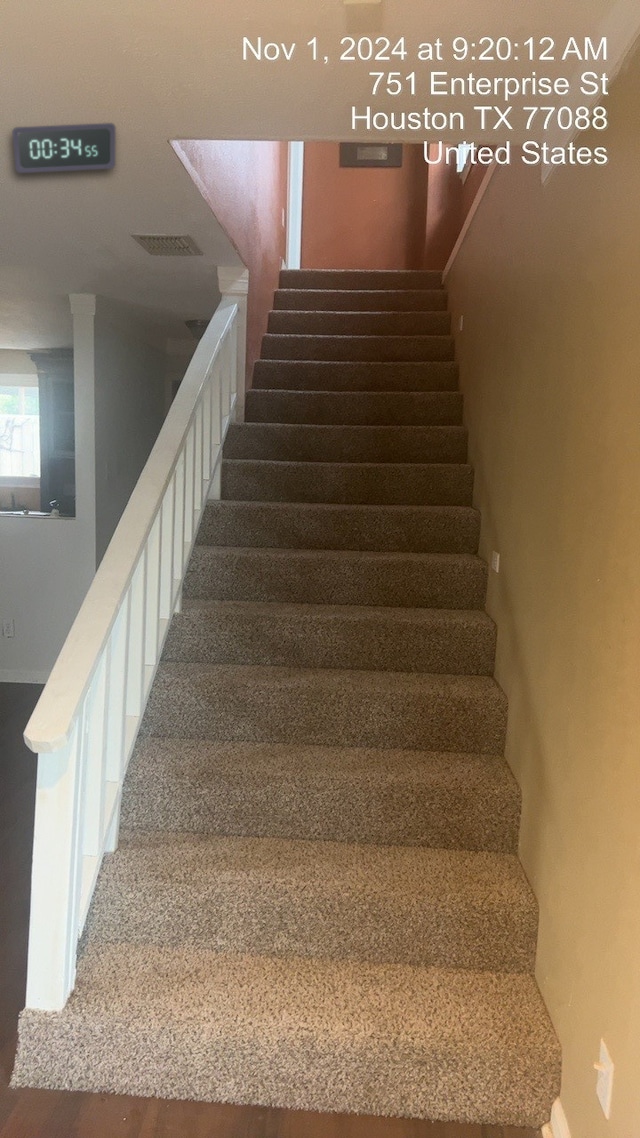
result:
T00:34:55
